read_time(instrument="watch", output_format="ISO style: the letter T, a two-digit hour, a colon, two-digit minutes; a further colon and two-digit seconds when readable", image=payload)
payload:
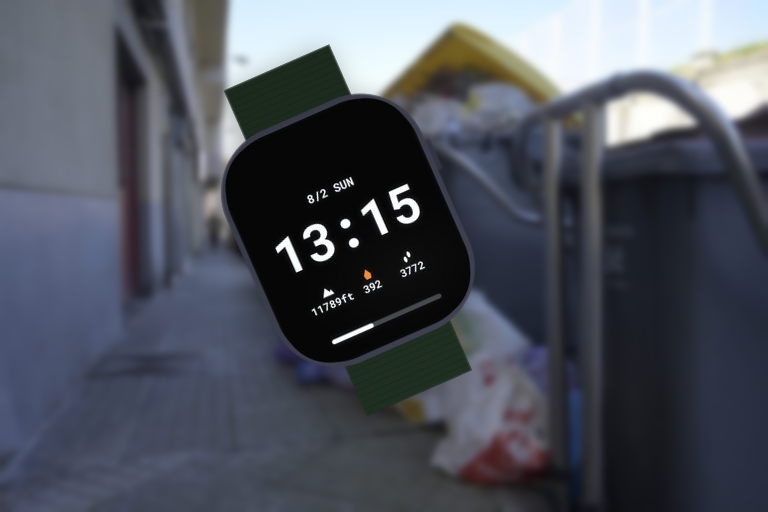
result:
T13:15
